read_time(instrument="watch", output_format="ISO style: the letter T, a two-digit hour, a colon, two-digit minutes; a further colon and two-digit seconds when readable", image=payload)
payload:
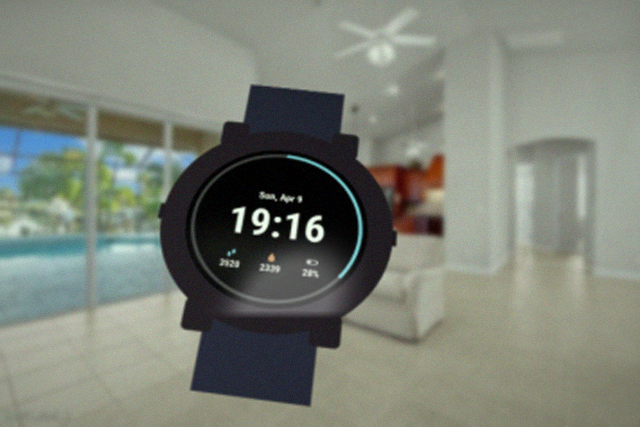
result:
T19:16
